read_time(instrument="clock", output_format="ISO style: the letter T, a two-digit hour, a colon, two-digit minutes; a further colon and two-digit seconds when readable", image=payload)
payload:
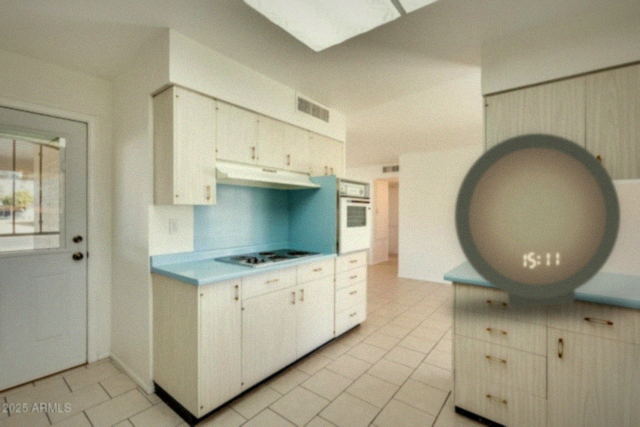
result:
T15:11
